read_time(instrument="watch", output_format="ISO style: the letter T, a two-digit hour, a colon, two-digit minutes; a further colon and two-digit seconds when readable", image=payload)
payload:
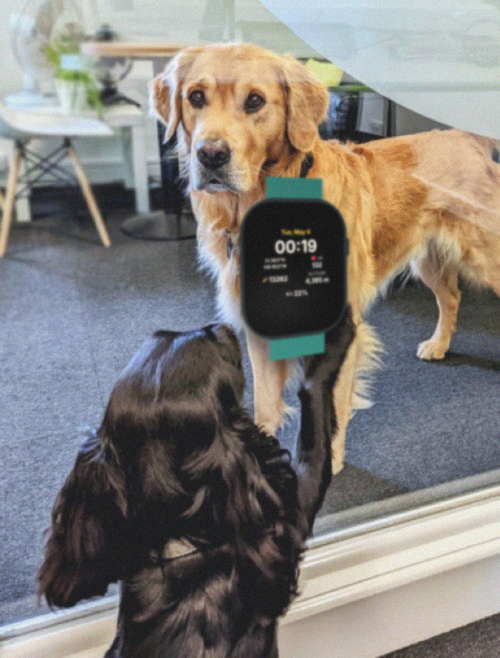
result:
T00:19
